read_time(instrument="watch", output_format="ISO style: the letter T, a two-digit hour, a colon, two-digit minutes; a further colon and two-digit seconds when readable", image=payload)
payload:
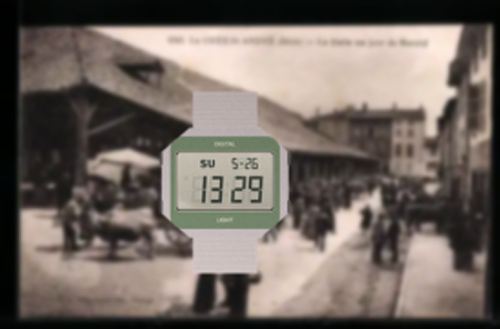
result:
T13:29
